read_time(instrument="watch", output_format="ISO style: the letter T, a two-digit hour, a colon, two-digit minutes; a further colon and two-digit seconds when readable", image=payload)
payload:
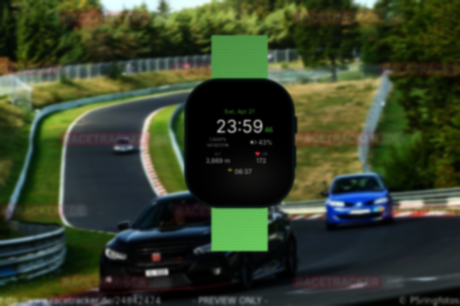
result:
T23:59
